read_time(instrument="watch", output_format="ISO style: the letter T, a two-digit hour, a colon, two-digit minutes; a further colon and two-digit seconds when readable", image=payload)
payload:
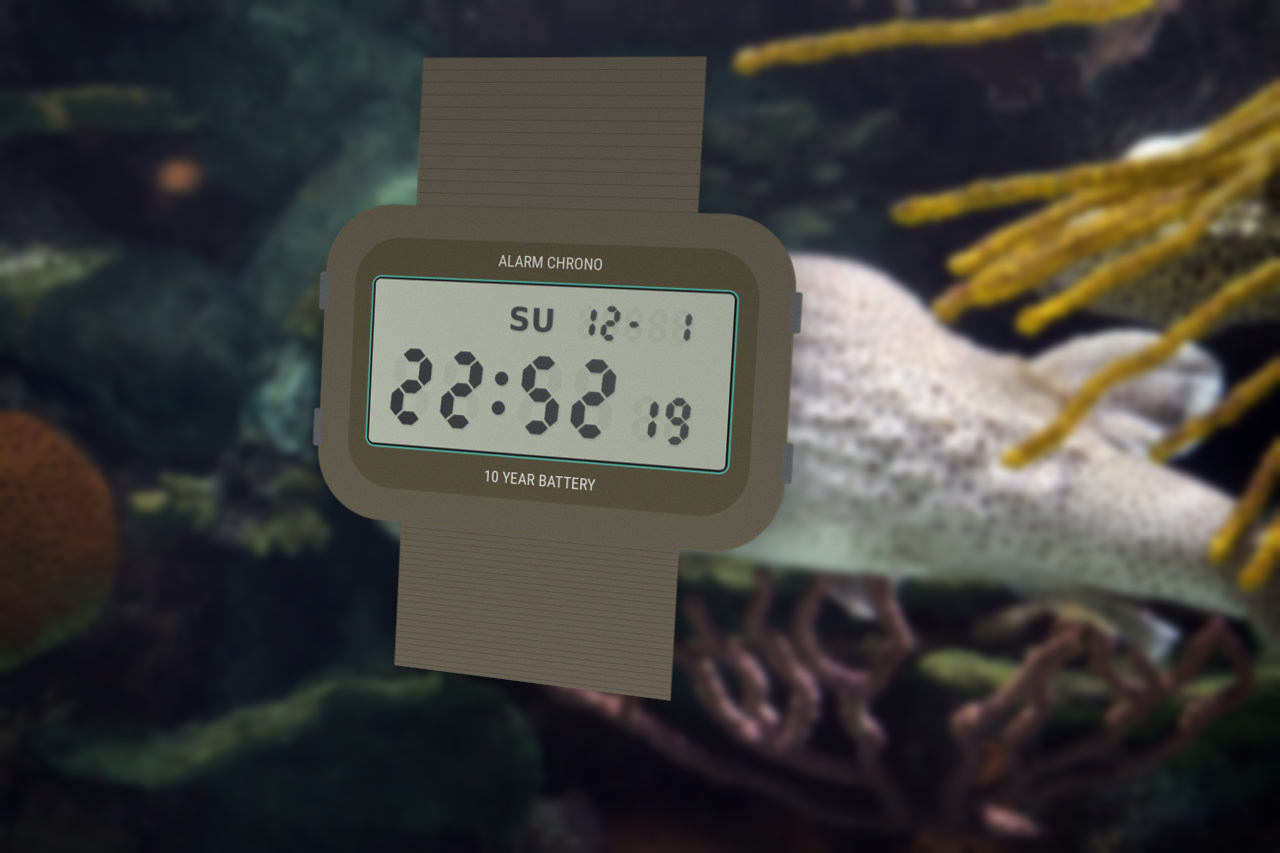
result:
T22:52:19
